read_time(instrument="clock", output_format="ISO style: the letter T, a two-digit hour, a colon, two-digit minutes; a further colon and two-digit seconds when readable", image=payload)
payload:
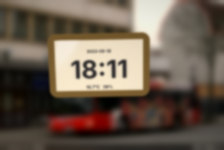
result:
T18:11
